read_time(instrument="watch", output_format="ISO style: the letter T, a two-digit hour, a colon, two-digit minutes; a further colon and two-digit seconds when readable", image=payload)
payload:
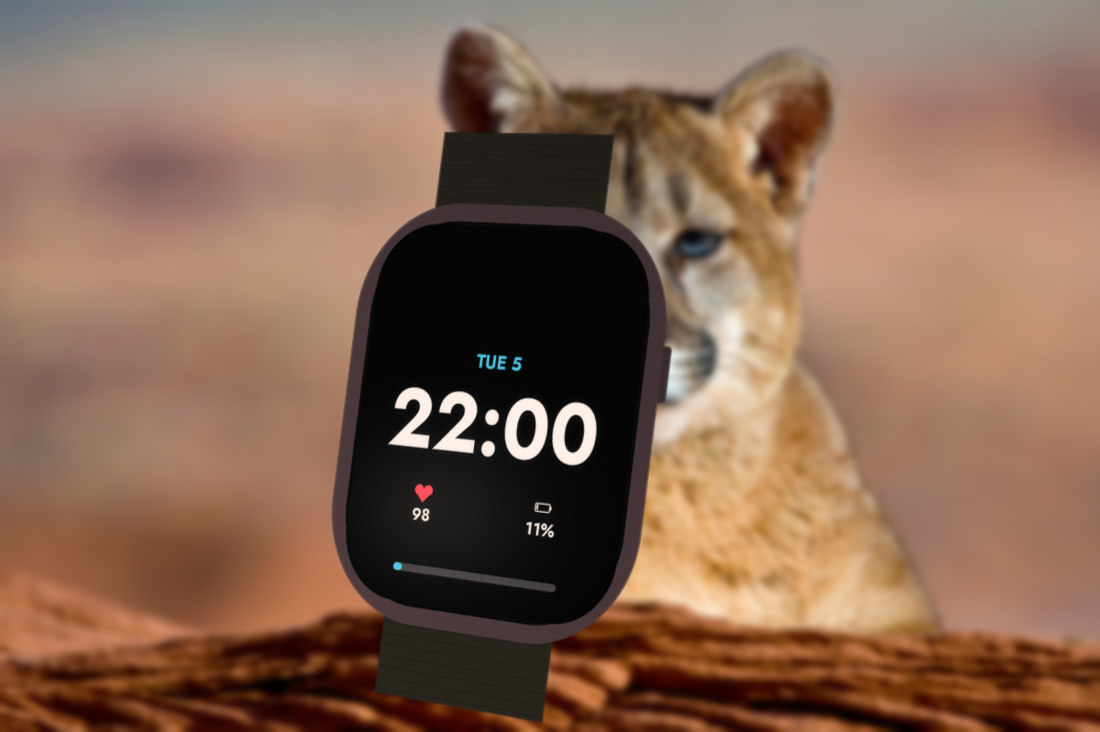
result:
T22:00
